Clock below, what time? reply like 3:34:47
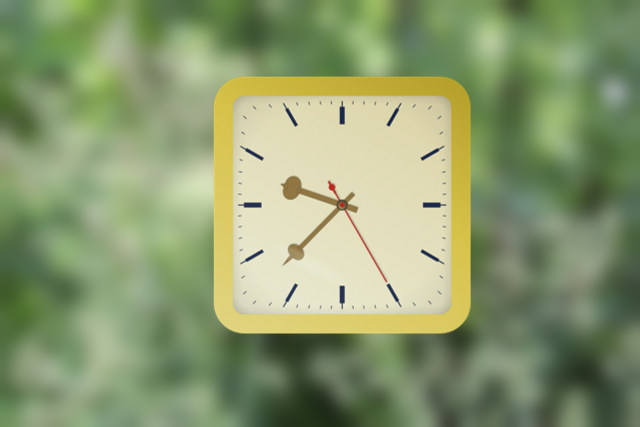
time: 9:37:25
